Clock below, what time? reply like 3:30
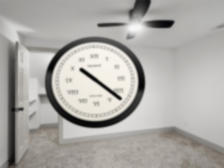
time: 10:22
